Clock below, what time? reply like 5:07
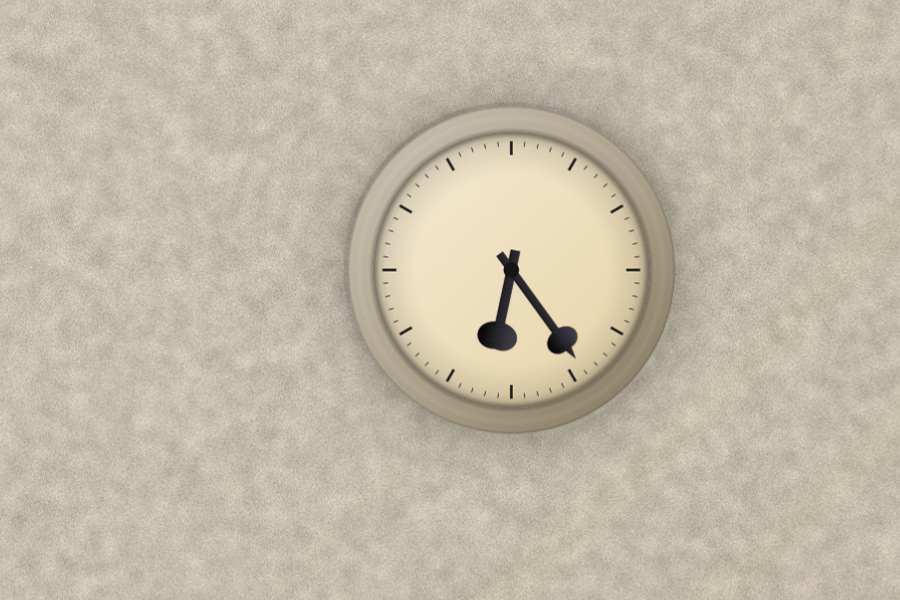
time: 6:24
